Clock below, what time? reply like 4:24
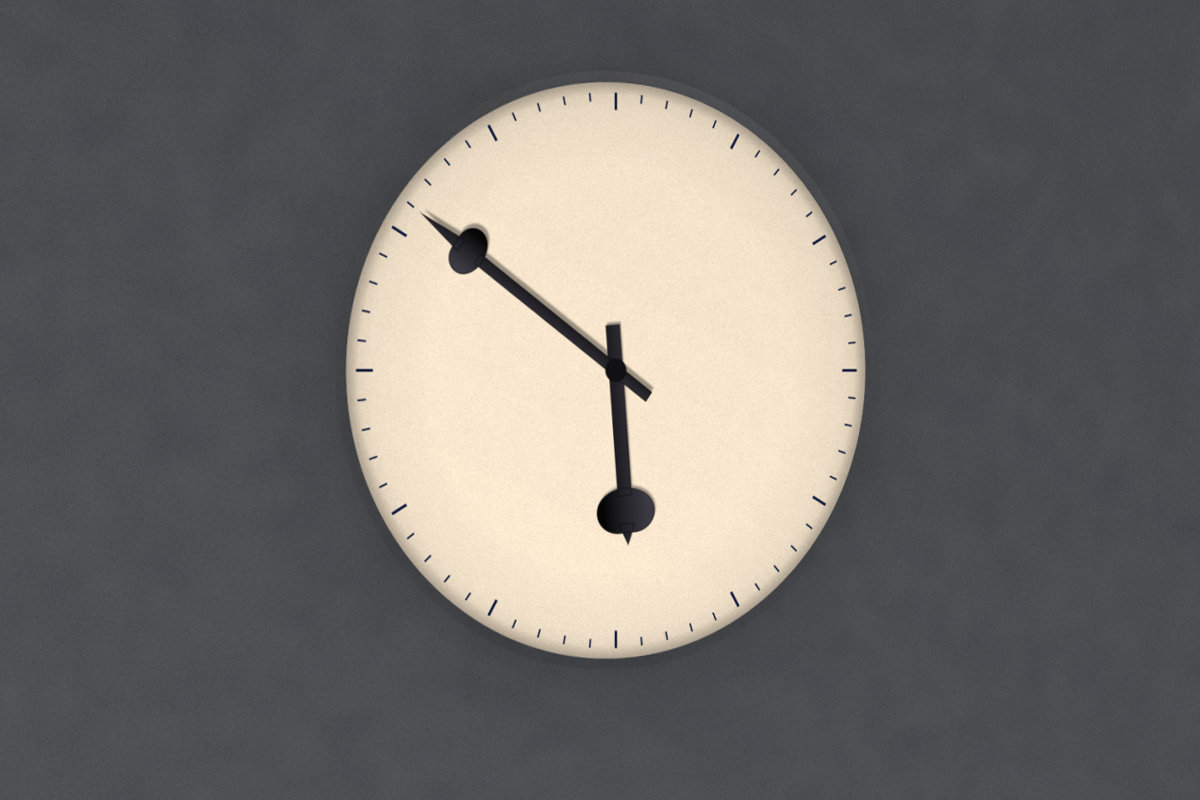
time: 5:51
